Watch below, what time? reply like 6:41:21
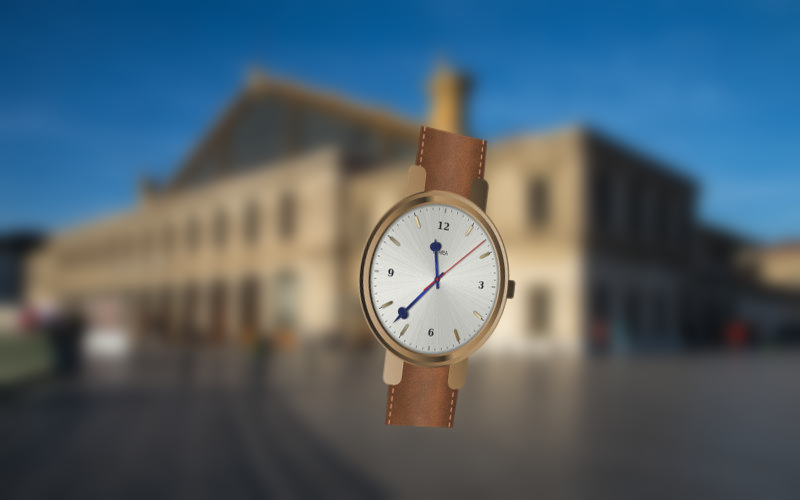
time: 11:37:08
